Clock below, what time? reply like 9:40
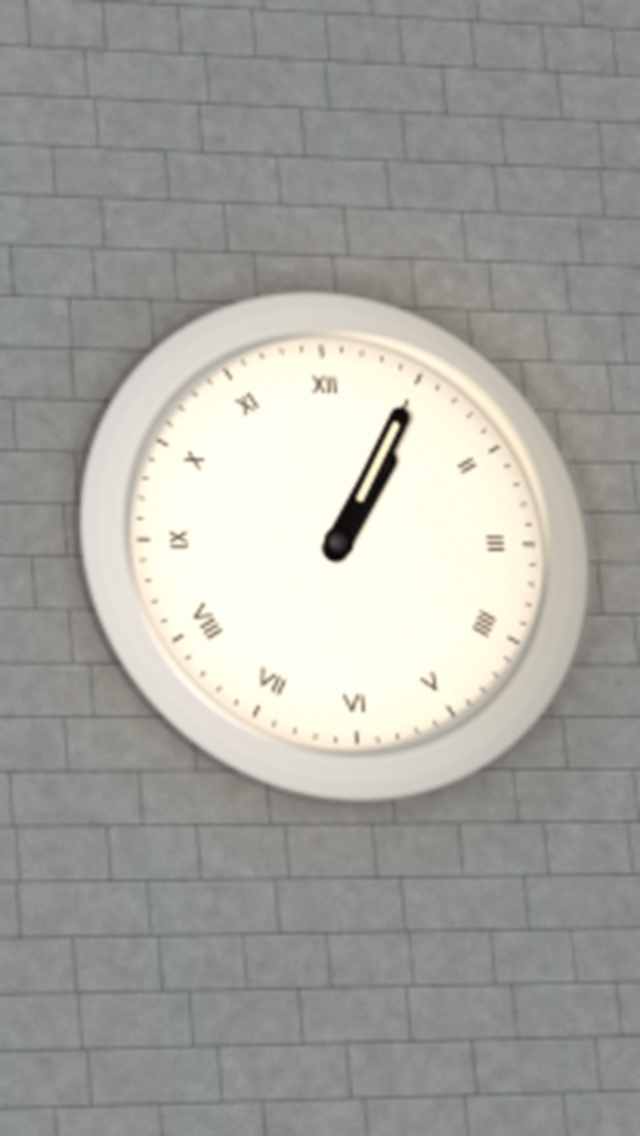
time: 1:05
